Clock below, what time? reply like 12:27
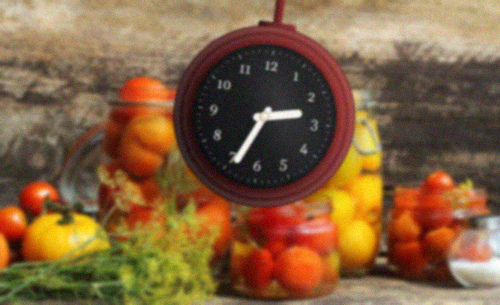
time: 2:34
